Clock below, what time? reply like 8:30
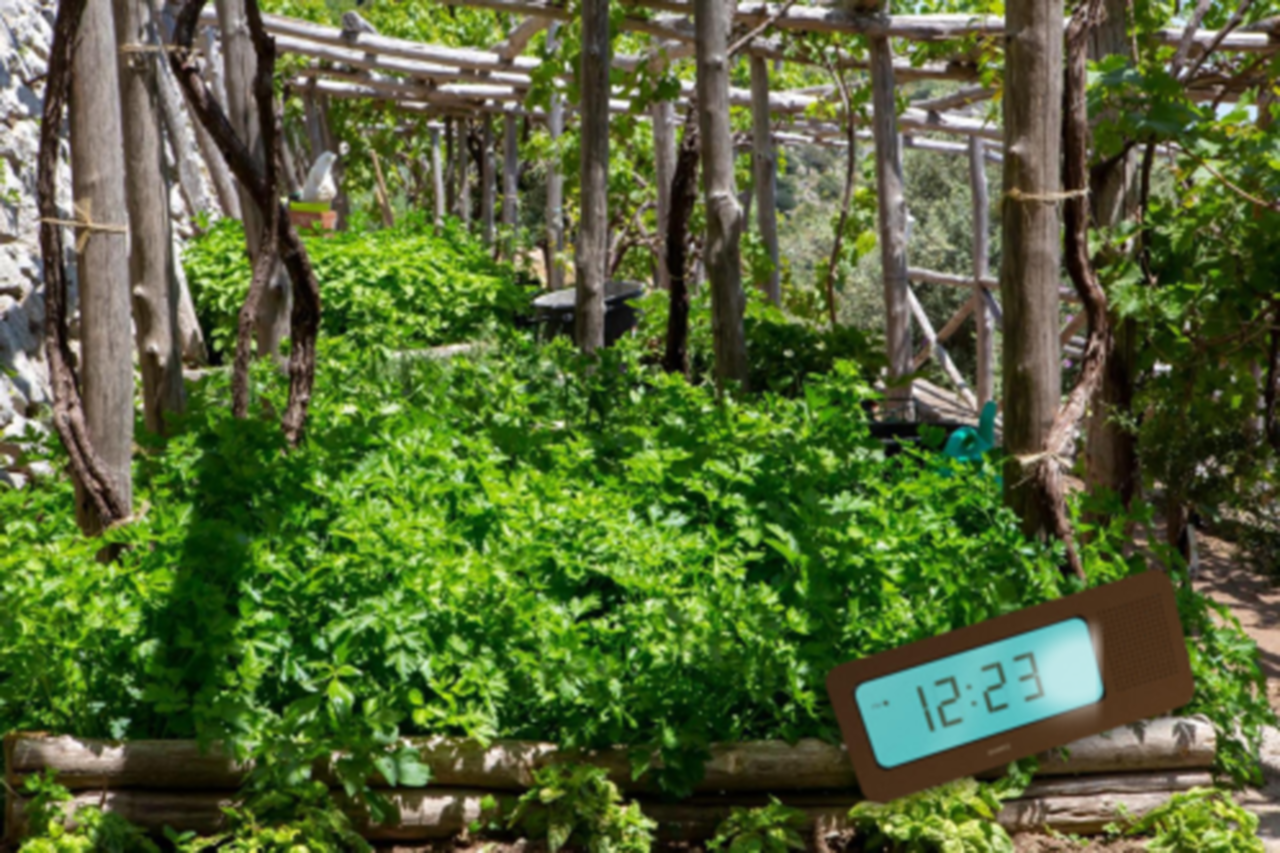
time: 12:23
